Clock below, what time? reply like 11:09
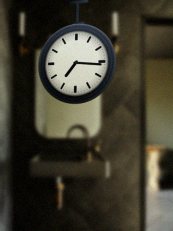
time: 7:16
